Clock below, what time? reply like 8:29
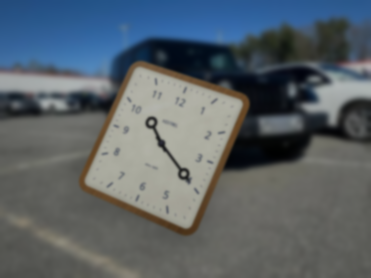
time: 10:20
